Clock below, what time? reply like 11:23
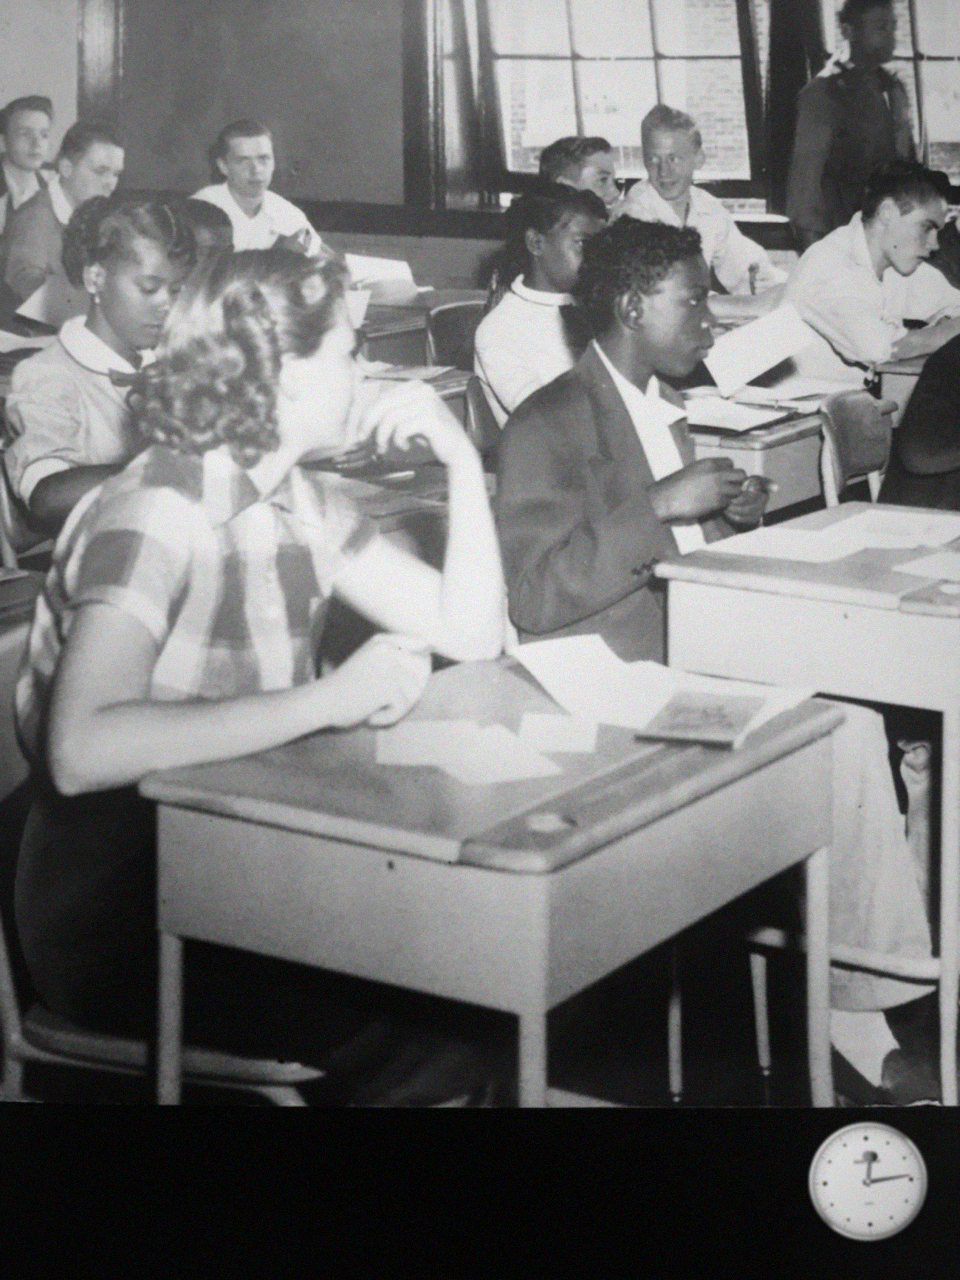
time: 12:14
